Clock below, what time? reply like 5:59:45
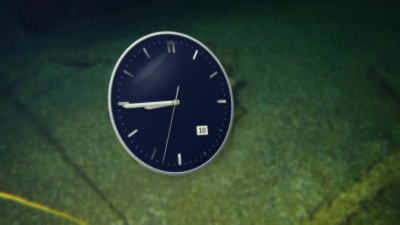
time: 8:44:33
